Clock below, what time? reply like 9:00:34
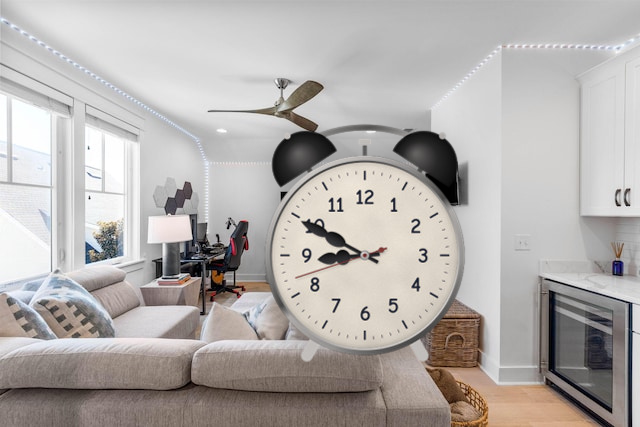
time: 8:49:42
